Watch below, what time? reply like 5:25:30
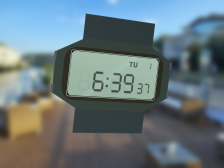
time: 6:39:37
